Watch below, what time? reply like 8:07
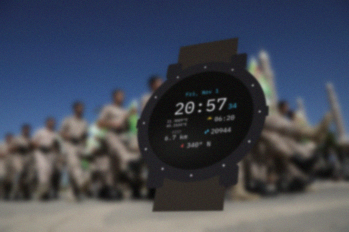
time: 20:57
